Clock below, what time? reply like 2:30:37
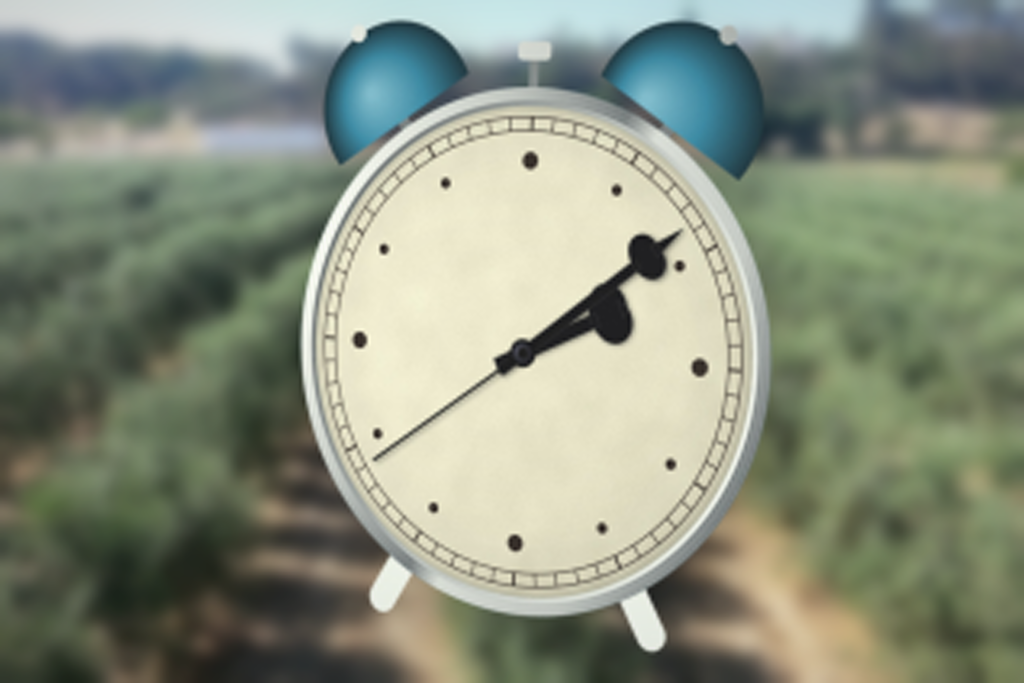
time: 2:08:39
